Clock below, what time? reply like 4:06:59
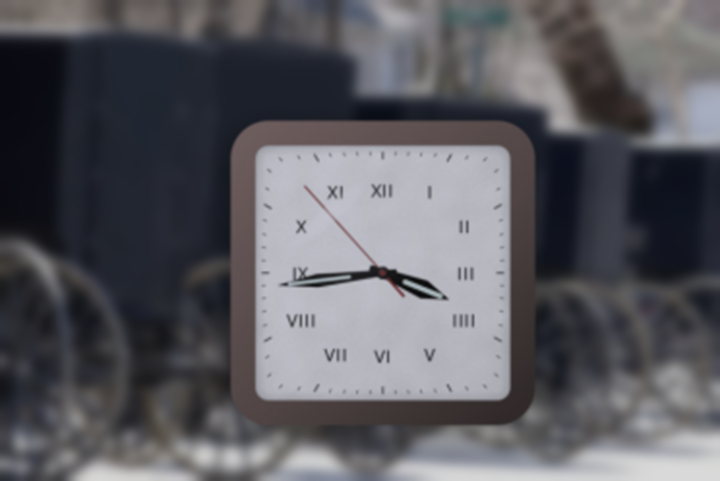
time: 3:43:53
